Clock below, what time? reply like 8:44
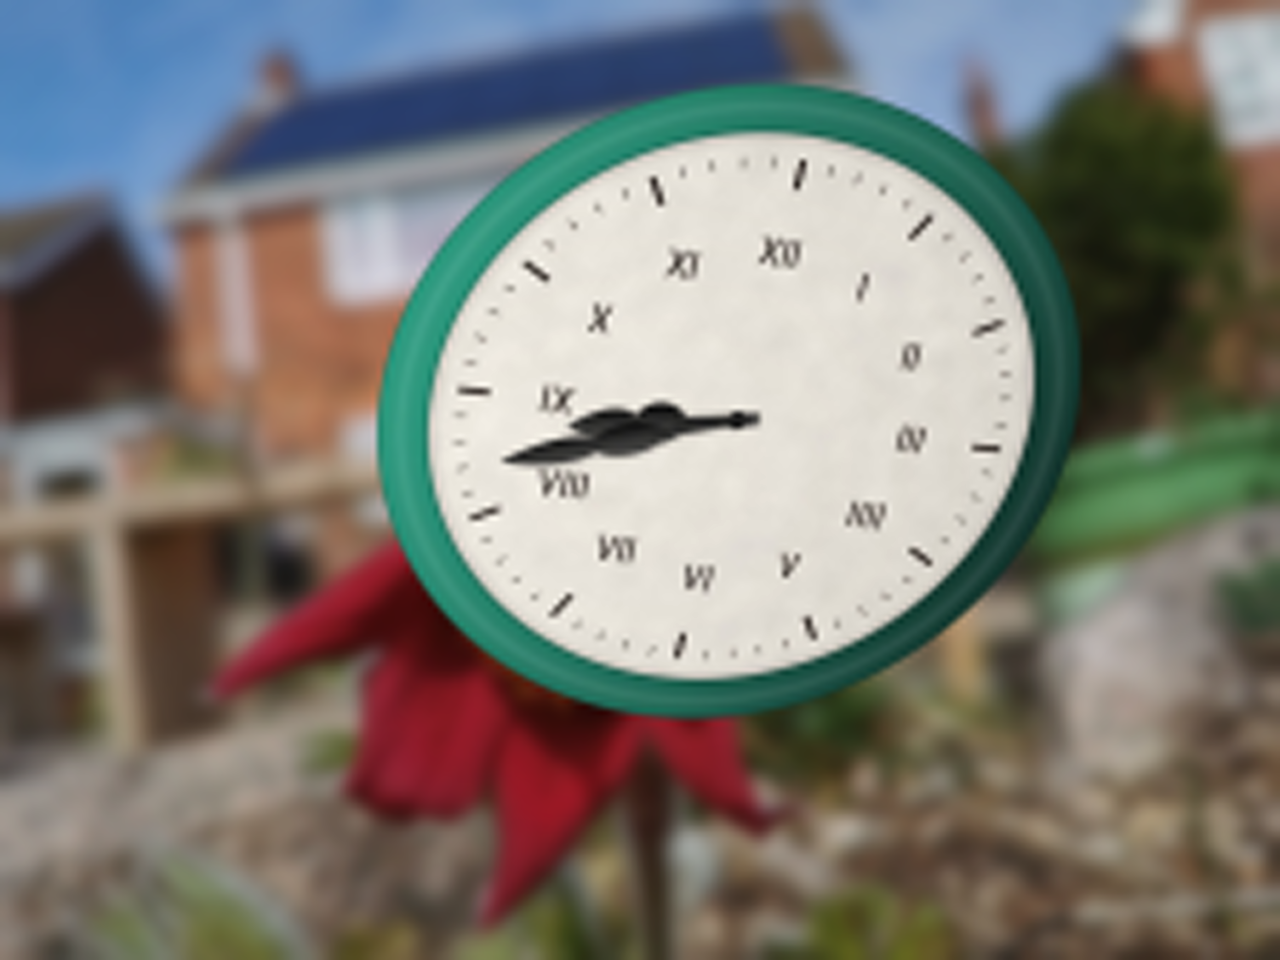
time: 8:42
